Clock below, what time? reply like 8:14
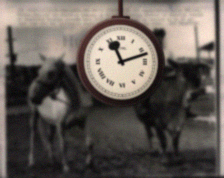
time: 11:12
